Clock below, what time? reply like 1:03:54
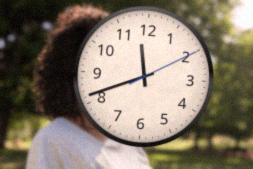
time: 11:41:10
